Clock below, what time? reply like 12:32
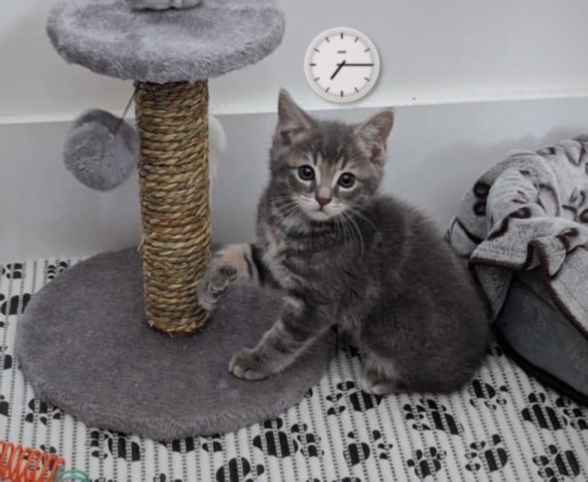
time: 7:15
